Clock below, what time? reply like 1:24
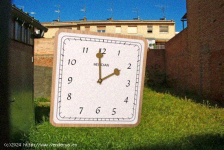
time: 1:59
